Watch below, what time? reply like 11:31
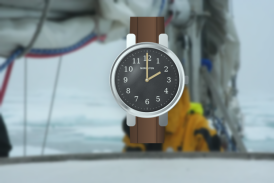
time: 2:00
